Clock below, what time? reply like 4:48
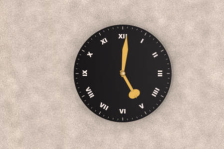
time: 5:01
